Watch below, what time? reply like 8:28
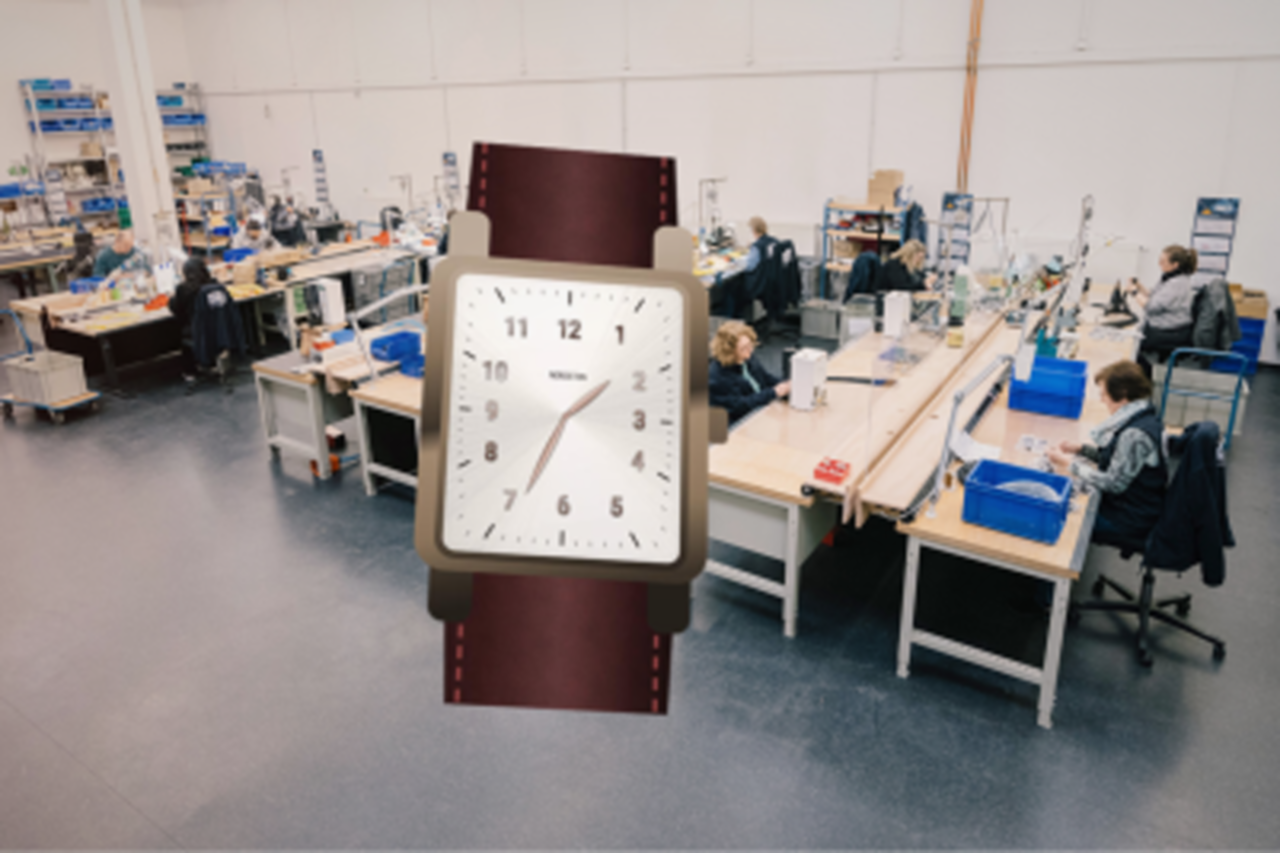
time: 1:34
